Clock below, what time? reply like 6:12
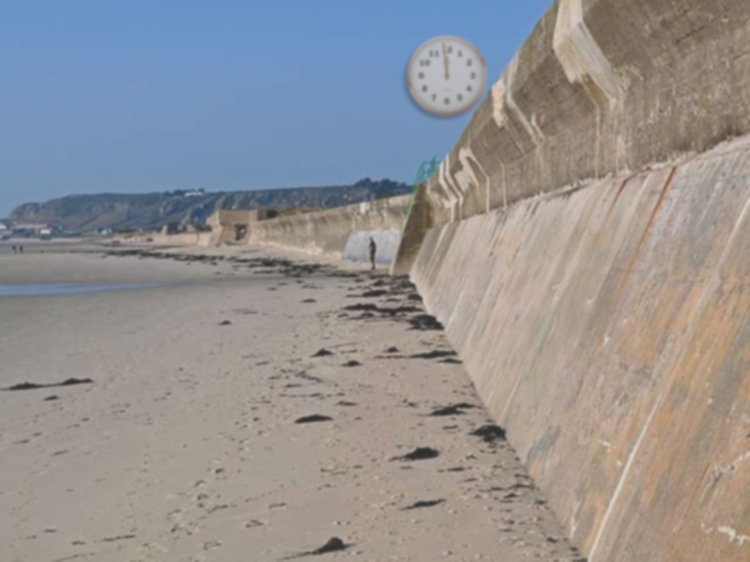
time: 11:59
